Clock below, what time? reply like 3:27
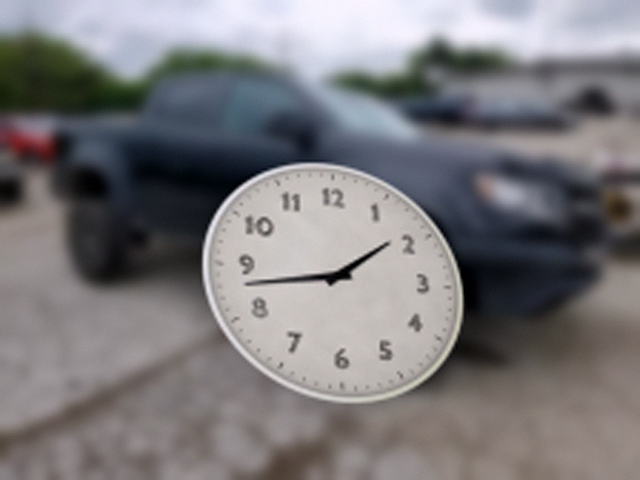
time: 1:43
